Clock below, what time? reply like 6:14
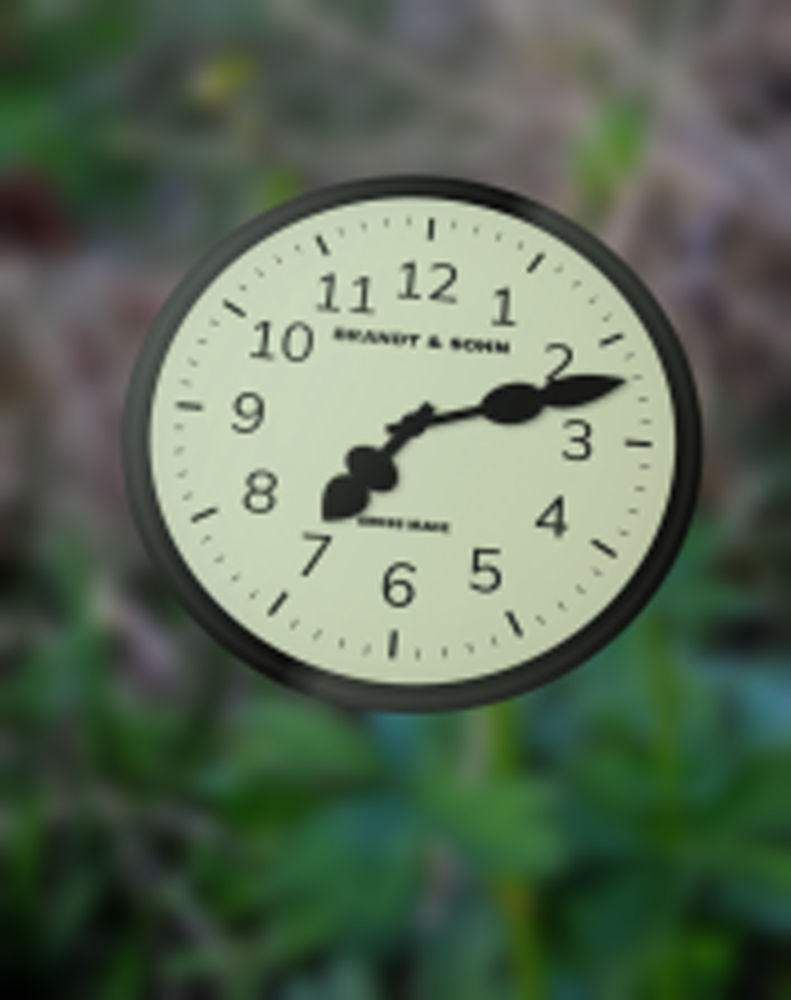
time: 7:12
